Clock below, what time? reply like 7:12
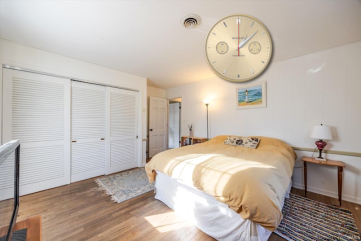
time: 1:08
